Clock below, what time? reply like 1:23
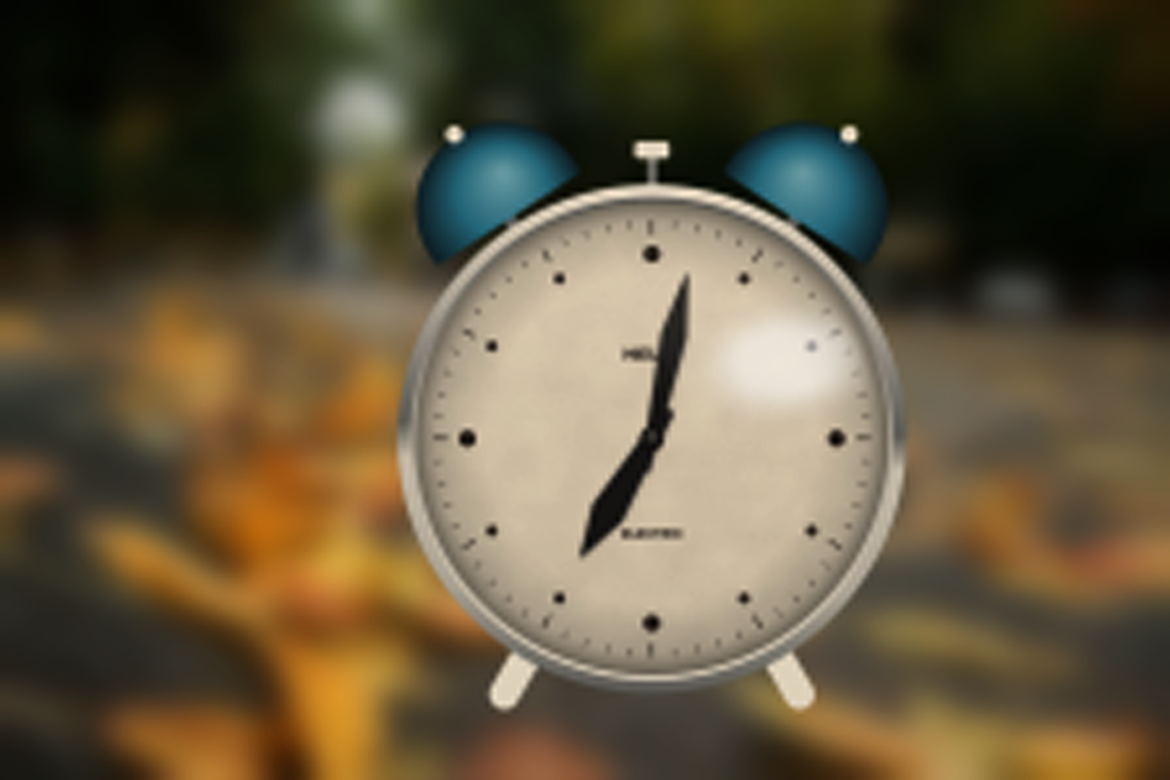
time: 7:02
